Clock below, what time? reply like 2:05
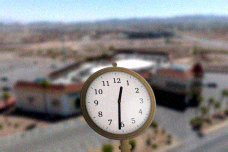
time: 12:31
